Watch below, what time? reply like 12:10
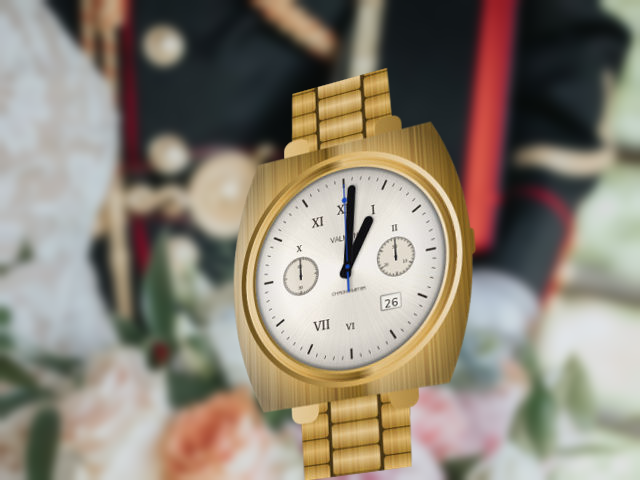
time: 1:01
